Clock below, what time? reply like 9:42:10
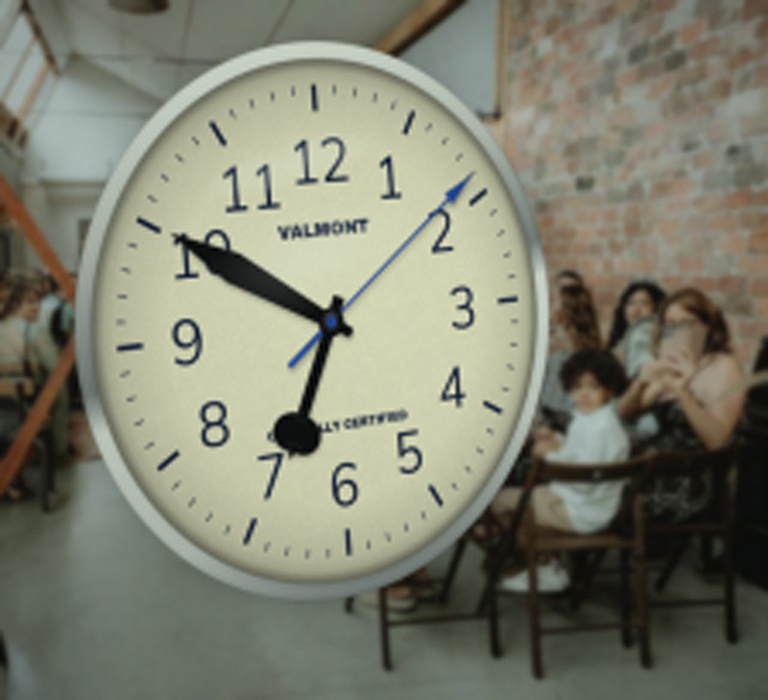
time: 6:50:09
